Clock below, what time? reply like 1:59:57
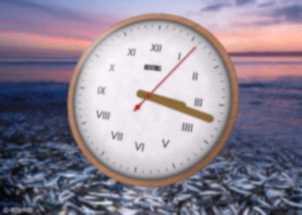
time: 3:17:06
